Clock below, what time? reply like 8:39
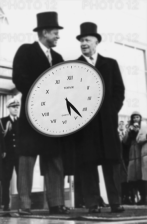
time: 5:23
